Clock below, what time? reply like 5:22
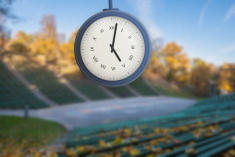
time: 5:02
